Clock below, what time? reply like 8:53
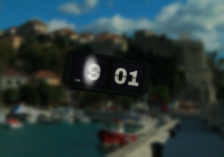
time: 9:01
